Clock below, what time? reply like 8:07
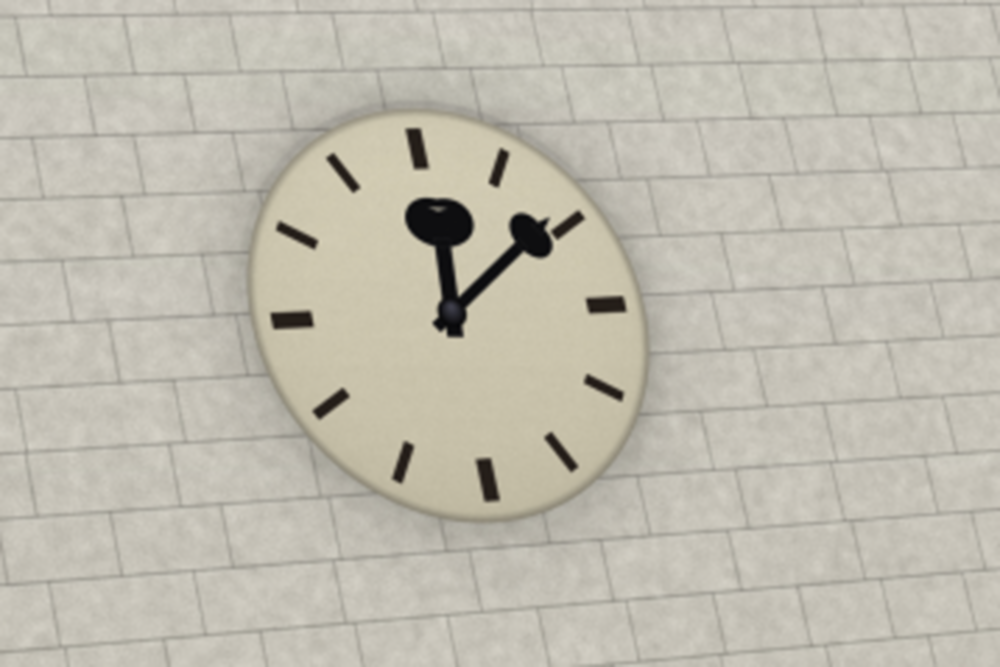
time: 12:09
